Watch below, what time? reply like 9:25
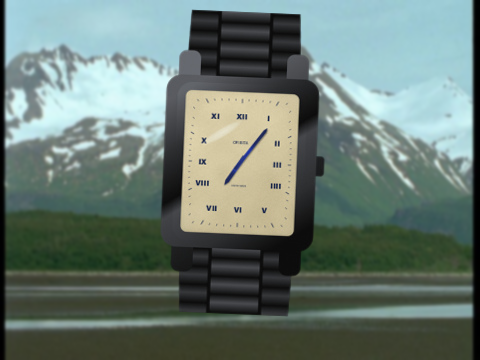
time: 7:06
